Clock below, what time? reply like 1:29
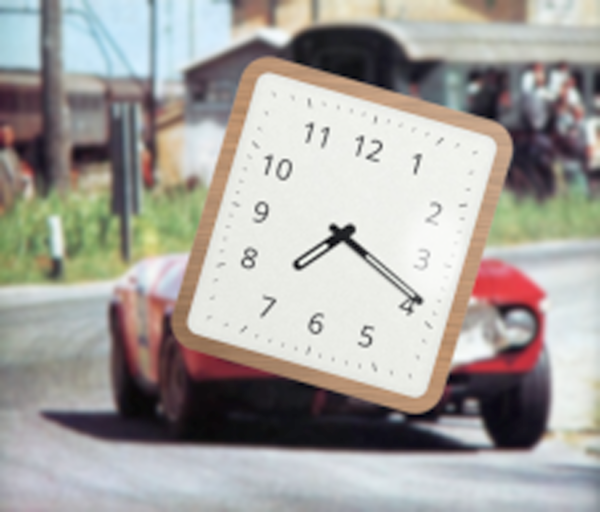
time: 7:19
